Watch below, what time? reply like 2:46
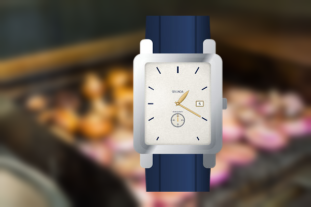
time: 1:20
